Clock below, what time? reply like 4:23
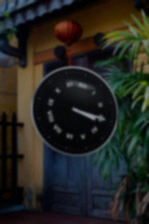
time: 3:15
